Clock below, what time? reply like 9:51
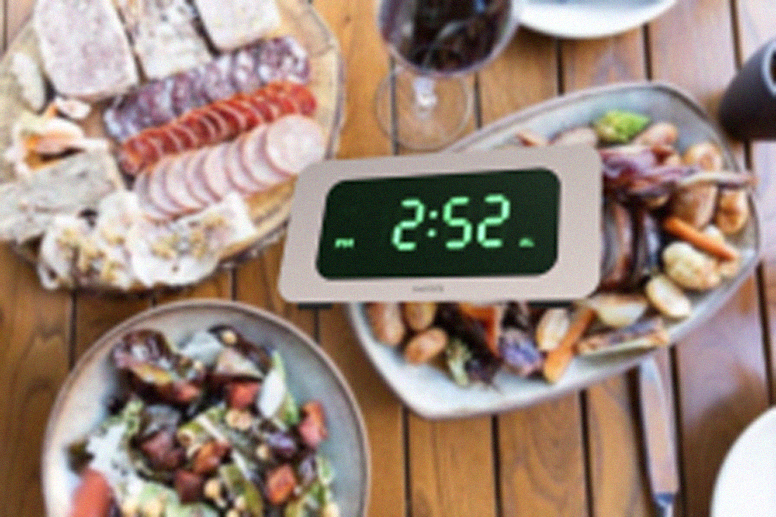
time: 2:52
